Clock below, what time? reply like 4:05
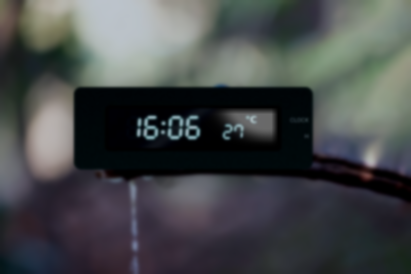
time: 16:06
